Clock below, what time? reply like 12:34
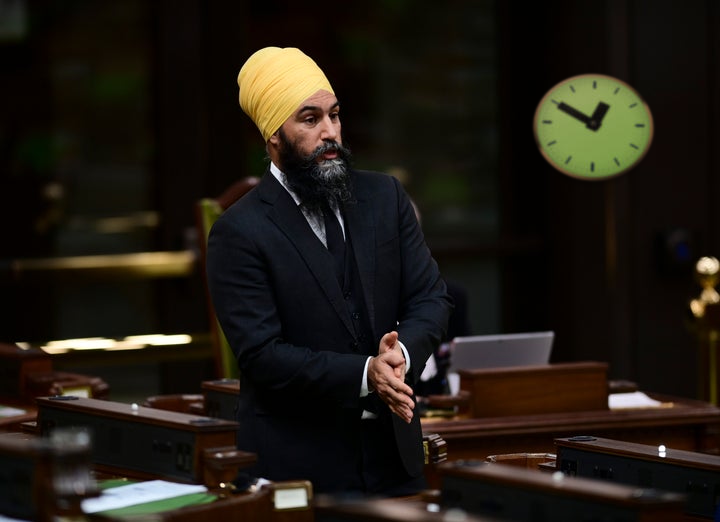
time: 12:50
